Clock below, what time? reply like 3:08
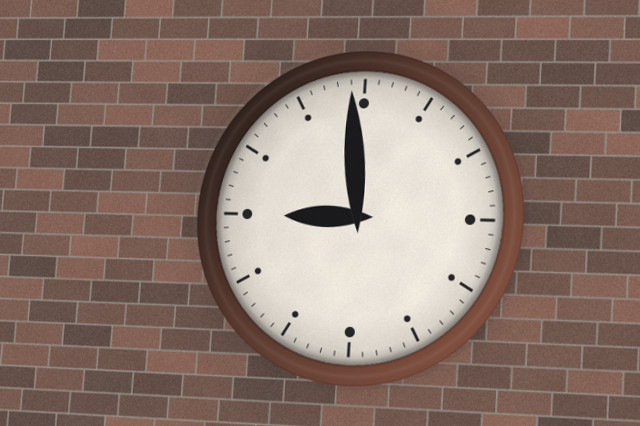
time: 8:59
